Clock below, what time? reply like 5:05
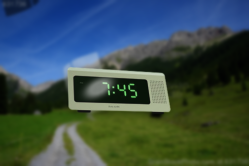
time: 7:45
